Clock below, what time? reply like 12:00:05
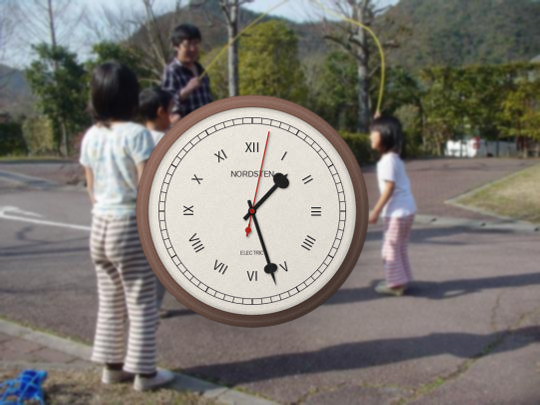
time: 1:27:02
